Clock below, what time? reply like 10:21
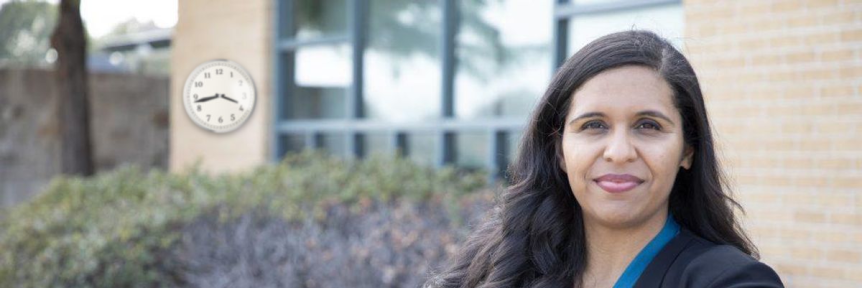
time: 3:43
